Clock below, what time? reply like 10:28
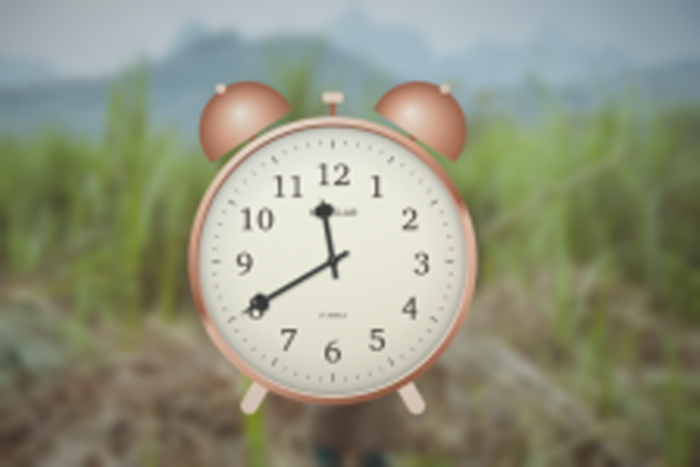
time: 11:40
